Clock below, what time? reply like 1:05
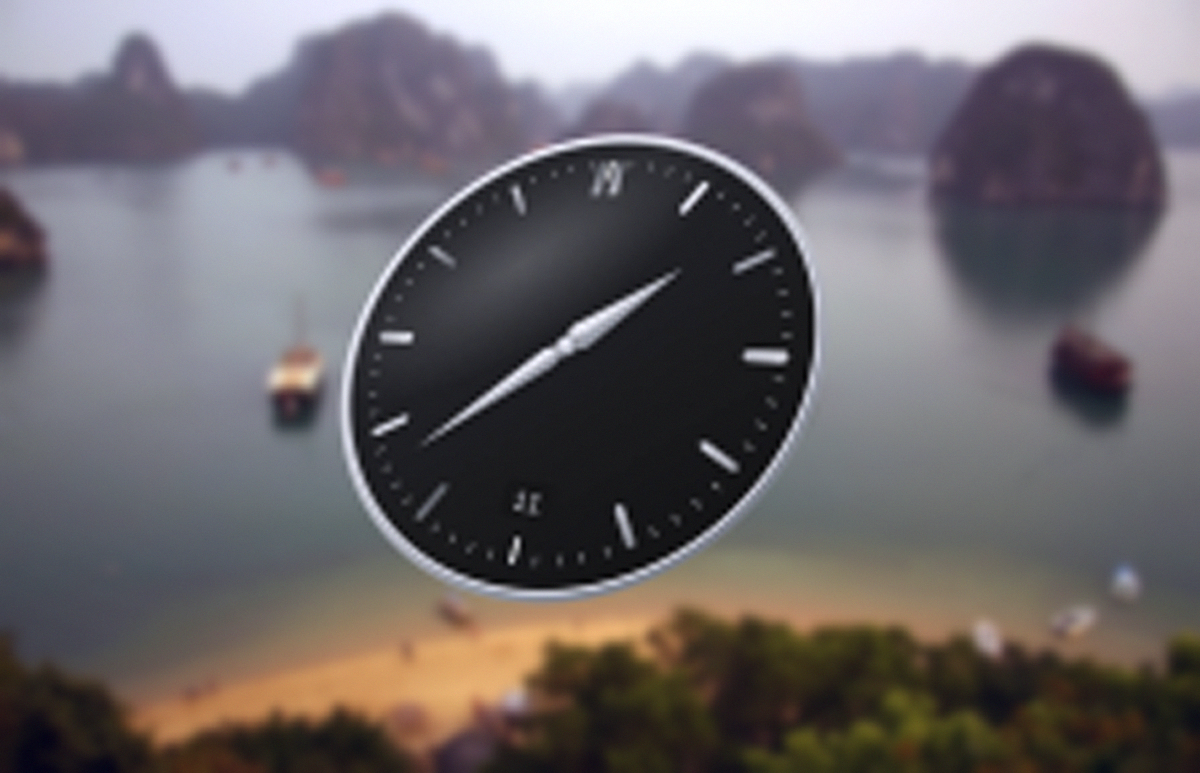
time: 1:38
